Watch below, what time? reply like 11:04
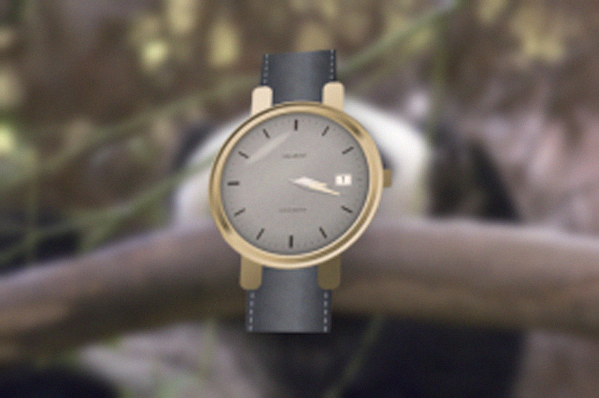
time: 3:18
